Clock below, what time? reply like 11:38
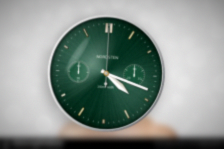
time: 4:18
